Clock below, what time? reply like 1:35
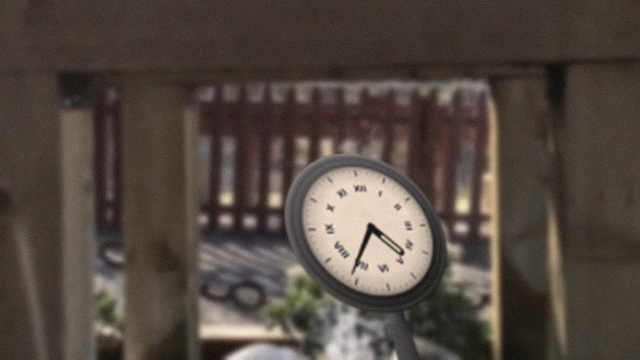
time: 4:36
